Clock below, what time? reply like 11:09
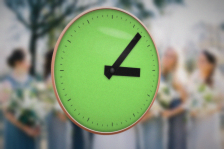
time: 3:07
